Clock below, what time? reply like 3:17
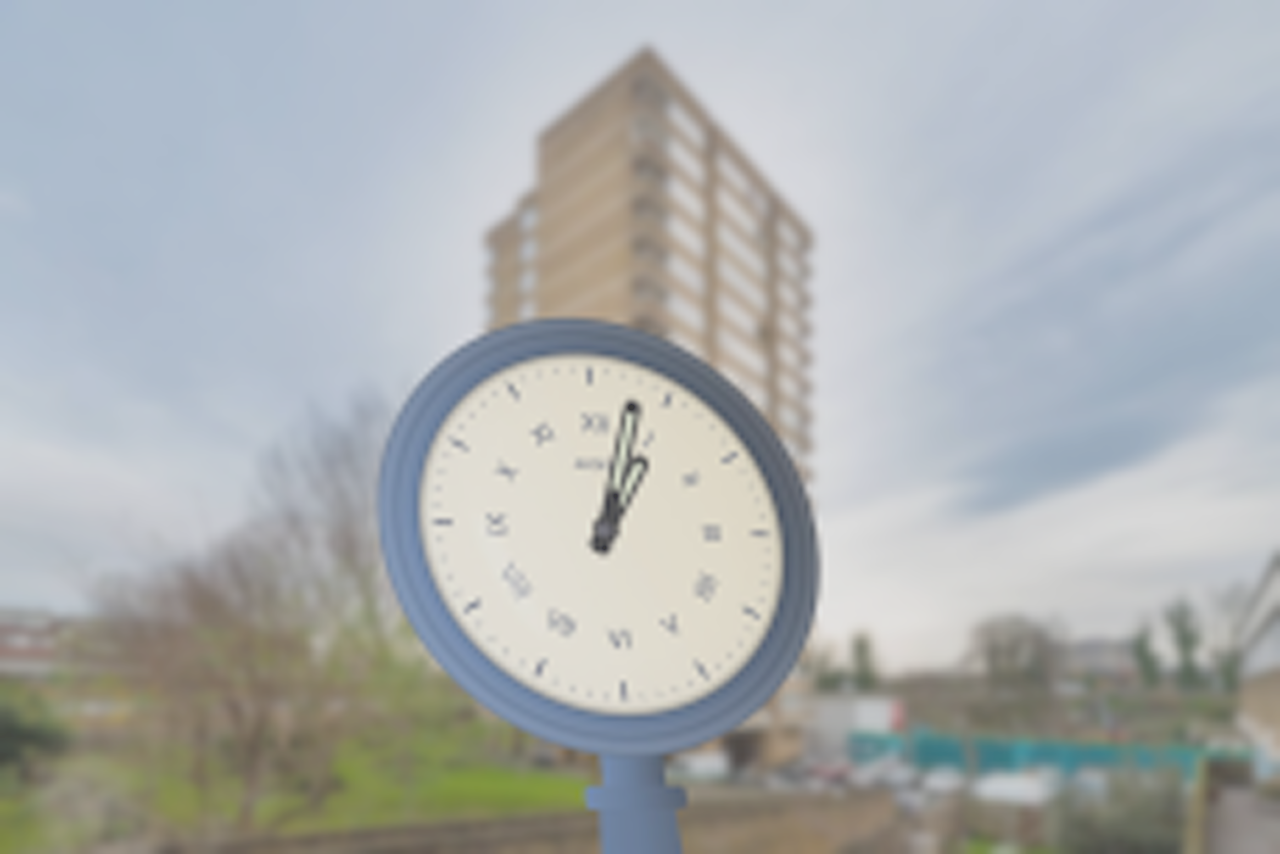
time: 1:03
